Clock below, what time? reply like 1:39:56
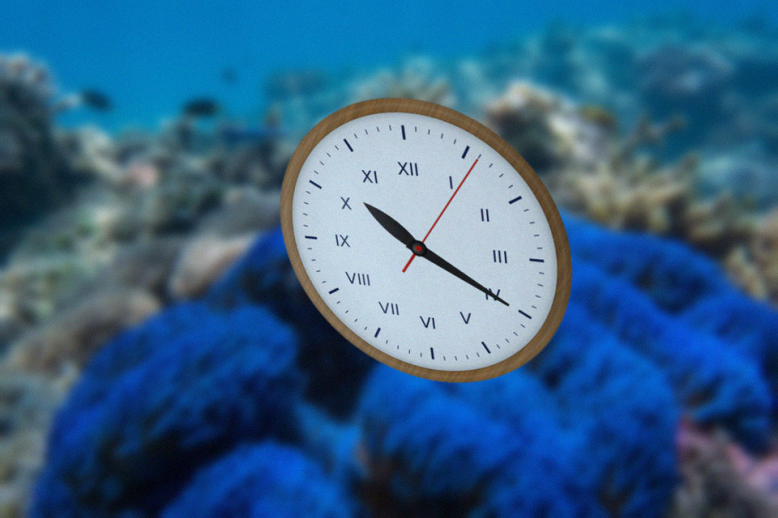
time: 10:20:06
